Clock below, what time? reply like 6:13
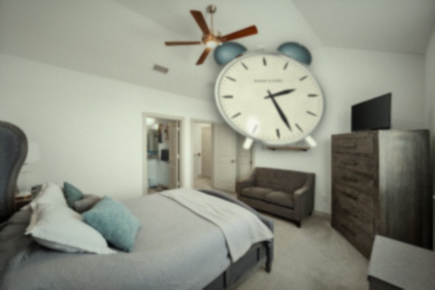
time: 2:27
